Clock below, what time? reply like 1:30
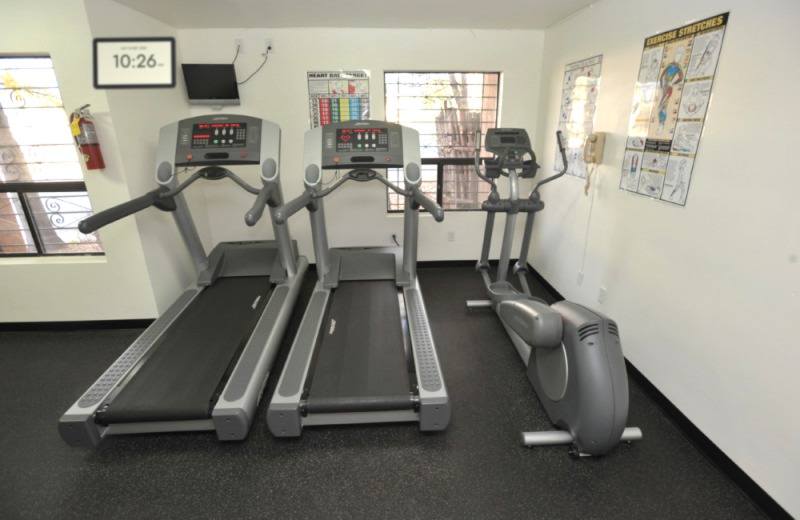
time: 10:26
